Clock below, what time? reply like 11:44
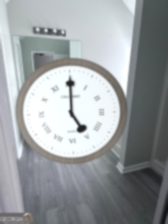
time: 5:00
